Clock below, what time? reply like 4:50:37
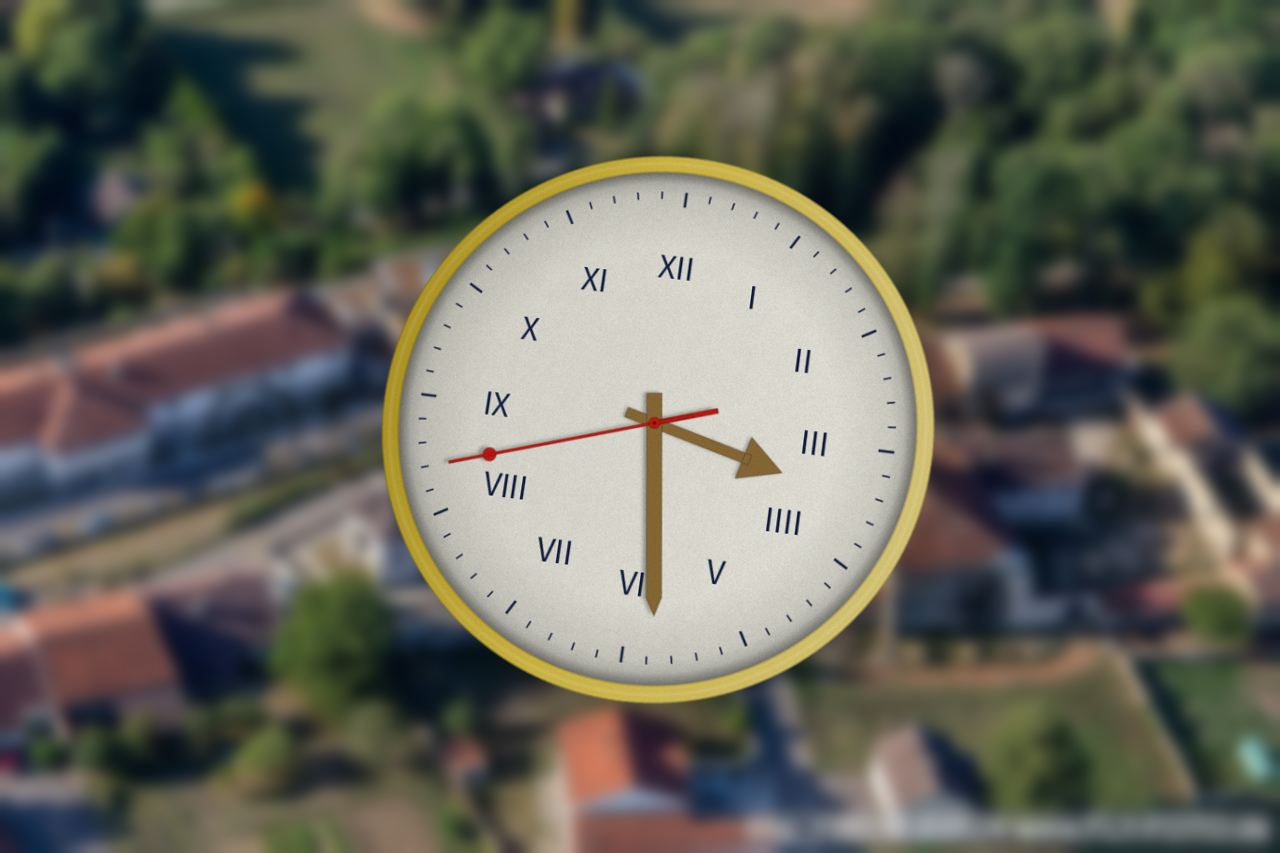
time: 3:28:42
